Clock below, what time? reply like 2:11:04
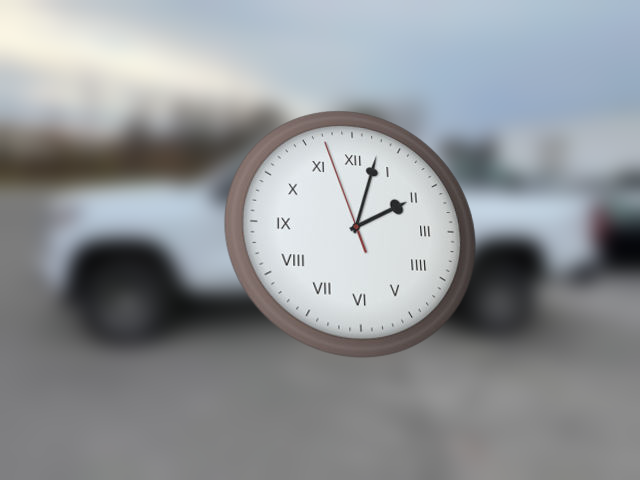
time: 2:02:57
